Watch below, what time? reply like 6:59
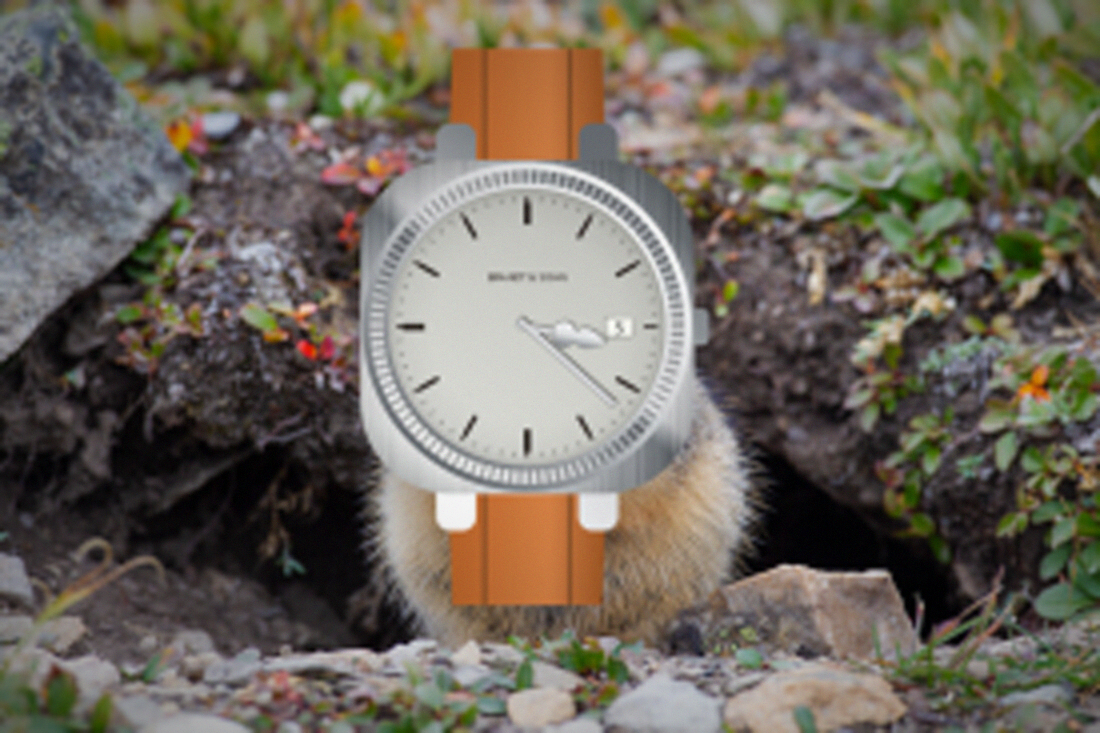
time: 3:22
